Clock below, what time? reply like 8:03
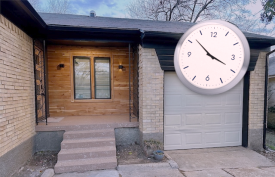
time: 3:52
